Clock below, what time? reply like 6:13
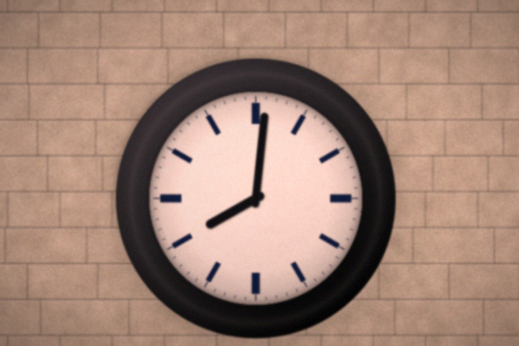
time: 8:01
